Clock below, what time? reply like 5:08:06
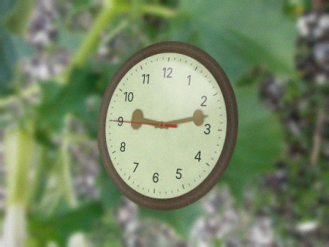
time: 9:12:45
